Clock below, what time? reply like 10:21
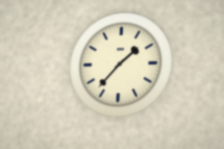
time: 1:37
